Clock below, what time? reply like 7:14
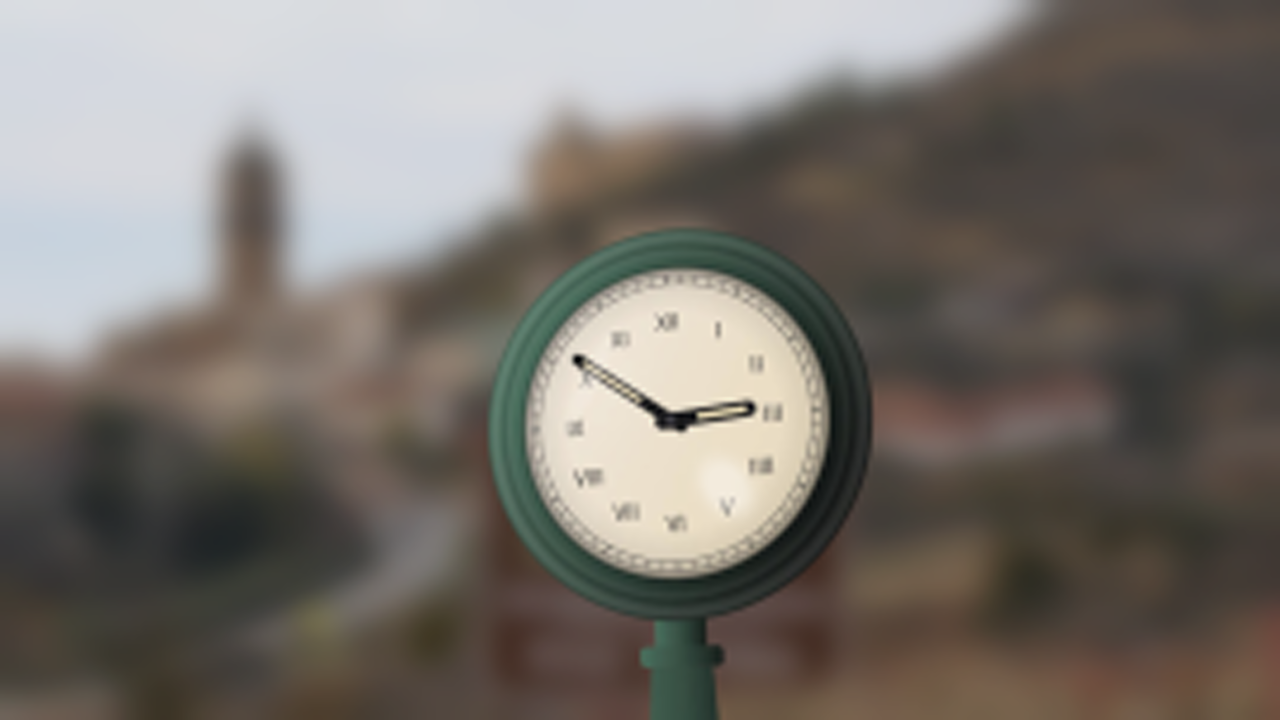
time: 2:51
